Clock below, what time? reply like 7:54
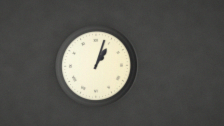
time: 1:03
